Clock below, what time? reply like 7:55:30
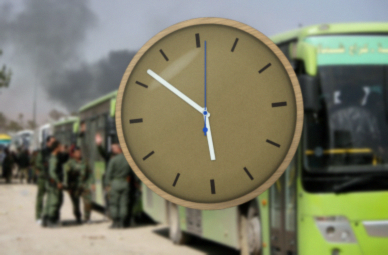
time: 5:52:01
